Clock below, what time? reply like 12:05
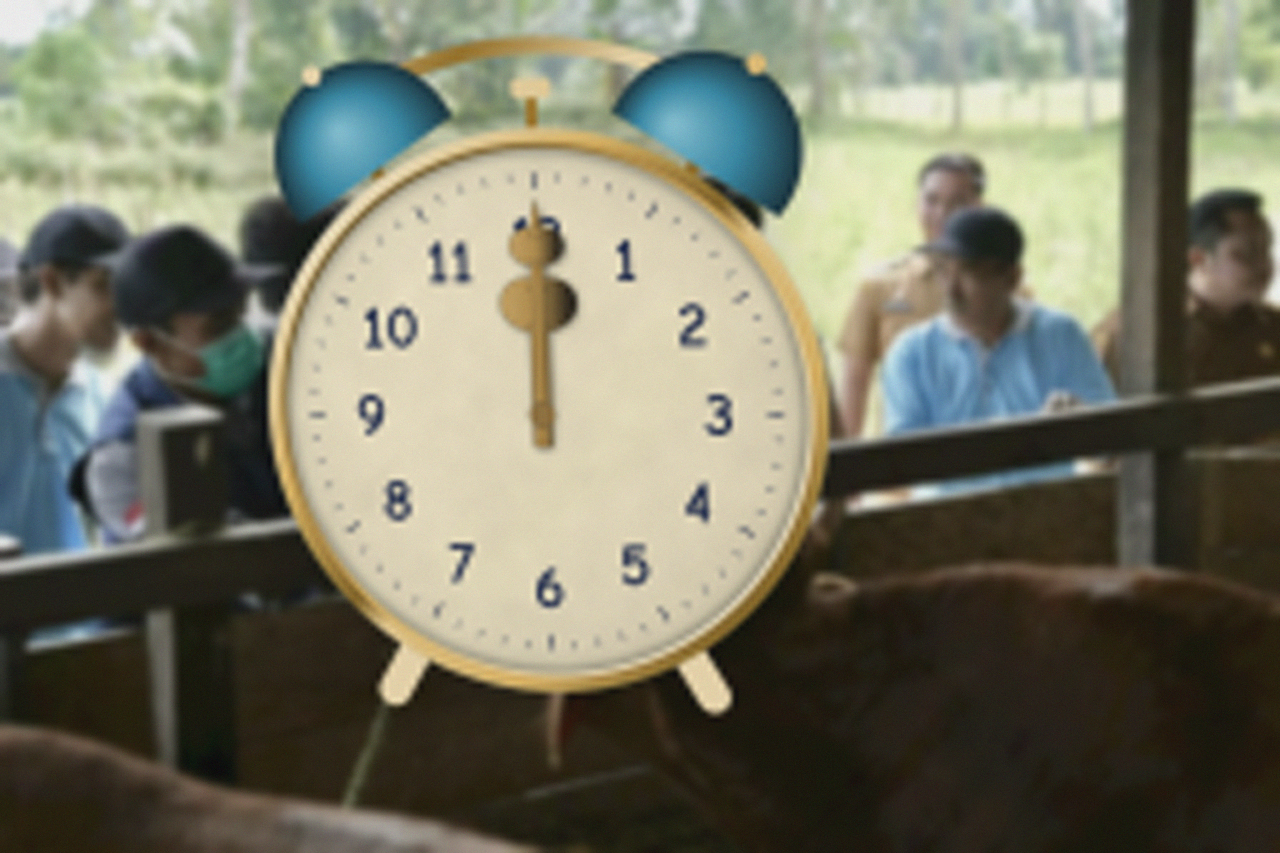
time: 12:00
